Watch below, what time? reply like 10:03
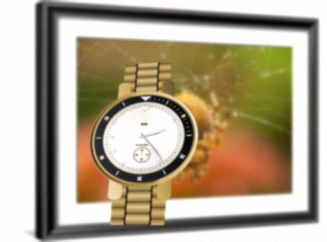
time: 2:24
